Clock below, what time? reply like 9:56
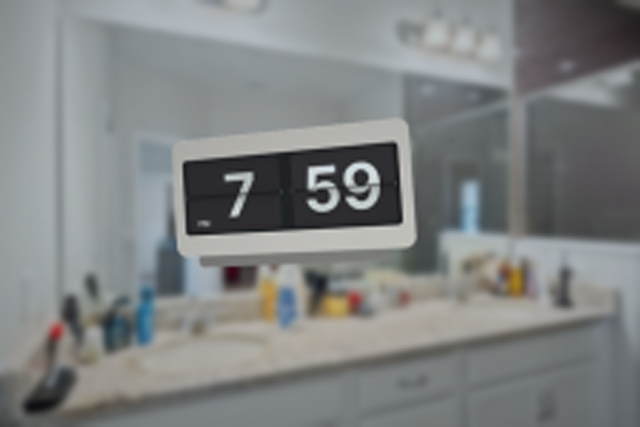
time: 7:59
